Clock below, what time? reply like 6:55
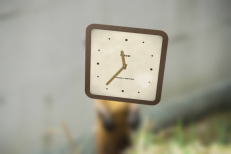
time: 11:36
